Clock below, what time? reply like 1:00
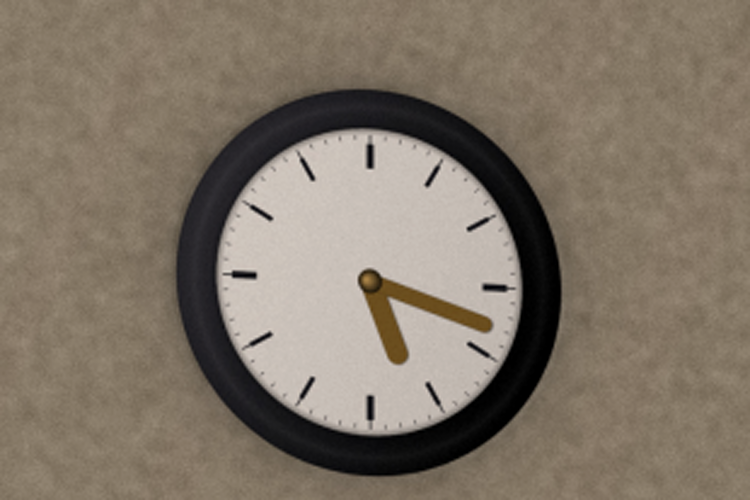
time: 5:18
